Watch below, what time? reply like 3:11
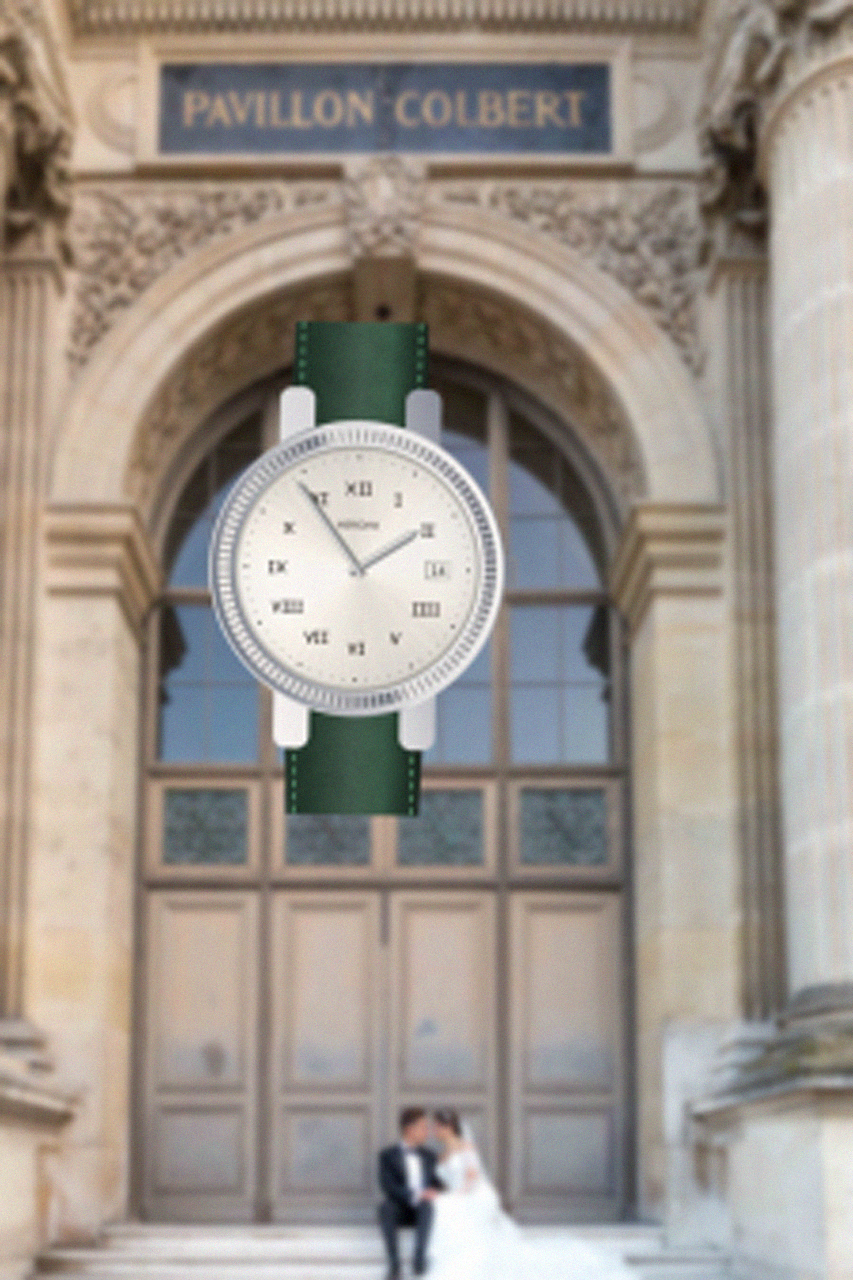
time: 1:54
